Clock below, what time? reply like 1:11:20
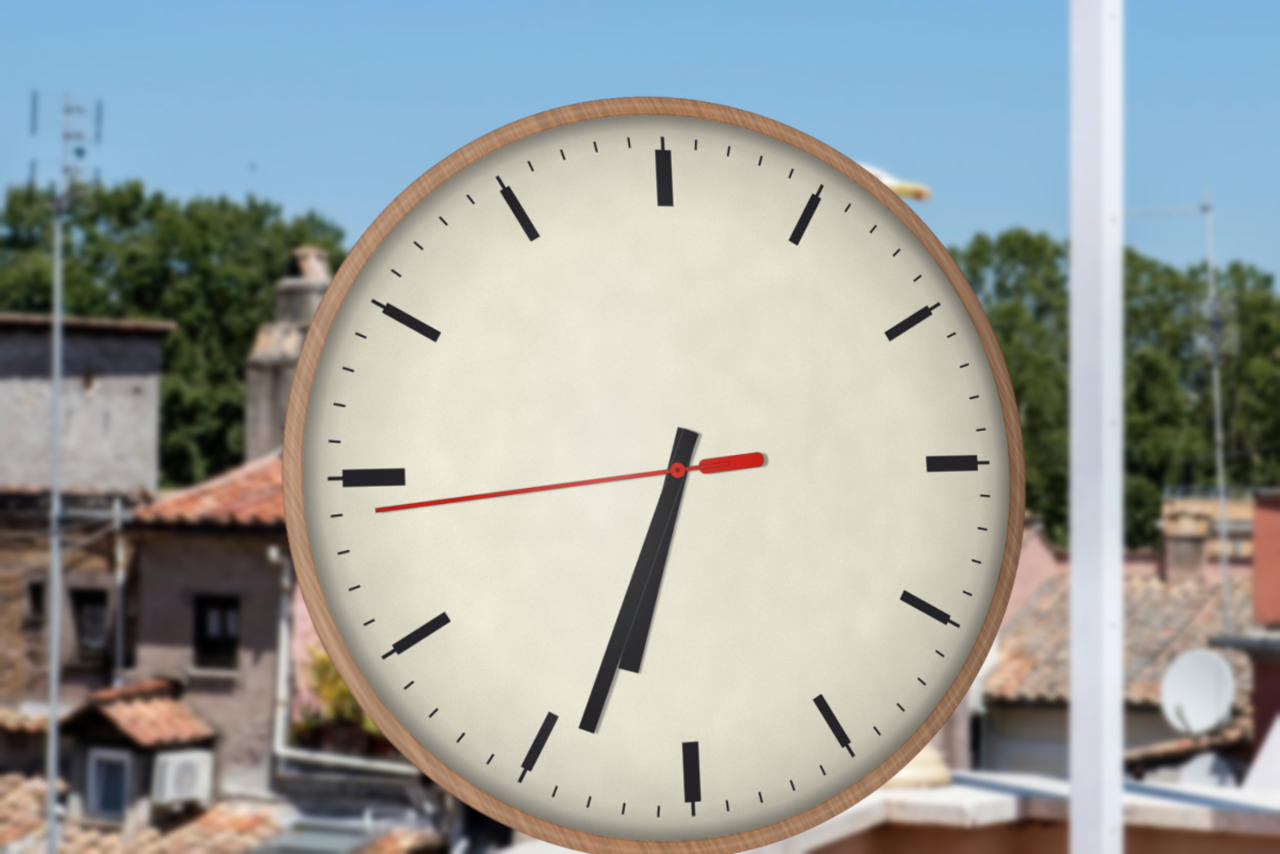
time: 6:33:44
